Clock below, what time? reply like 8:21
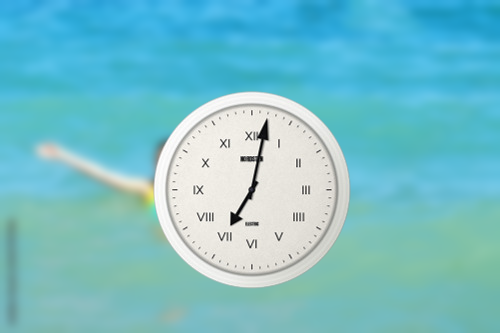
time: 7:02
